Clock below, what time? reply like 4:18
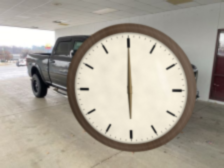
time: 6:00
